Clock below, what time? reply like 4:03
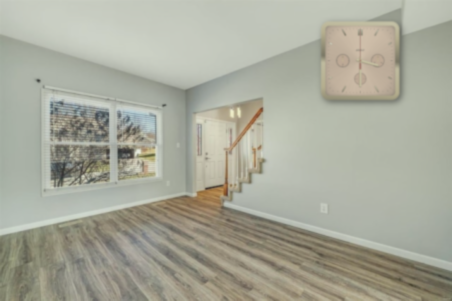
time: 3:30
